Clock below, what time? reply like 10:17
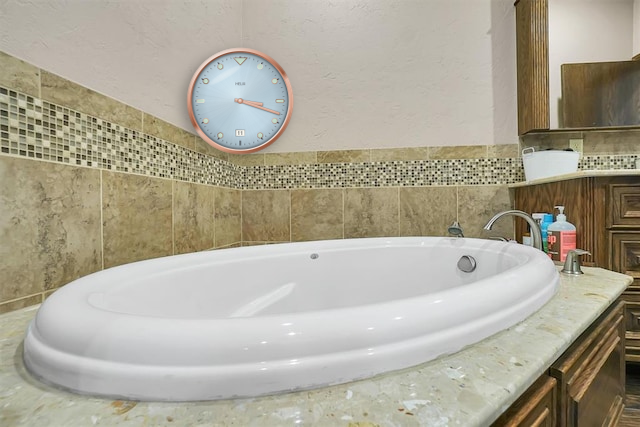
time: 3:18
